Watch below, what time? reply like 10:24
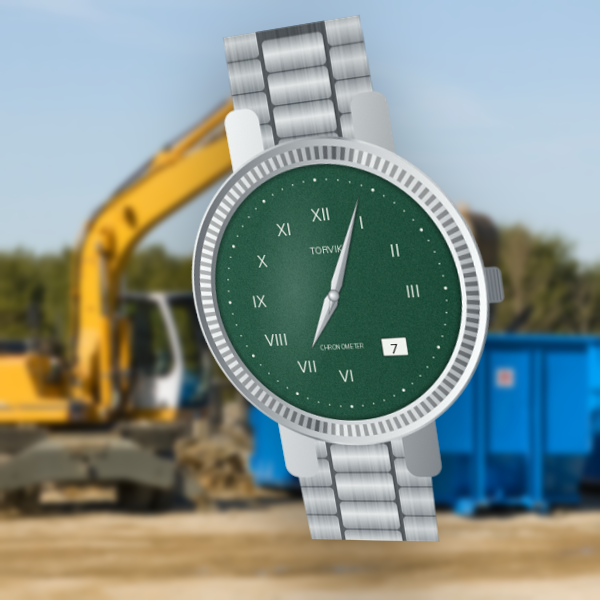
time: 7:04
